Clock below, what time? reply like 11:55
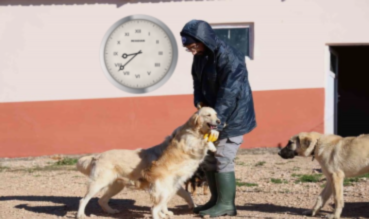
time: 8:38
